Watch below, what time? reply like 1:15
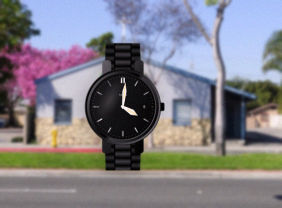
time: 4:01
